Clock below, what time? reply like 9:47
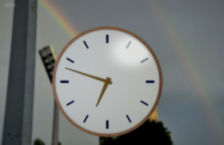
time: 6:48
